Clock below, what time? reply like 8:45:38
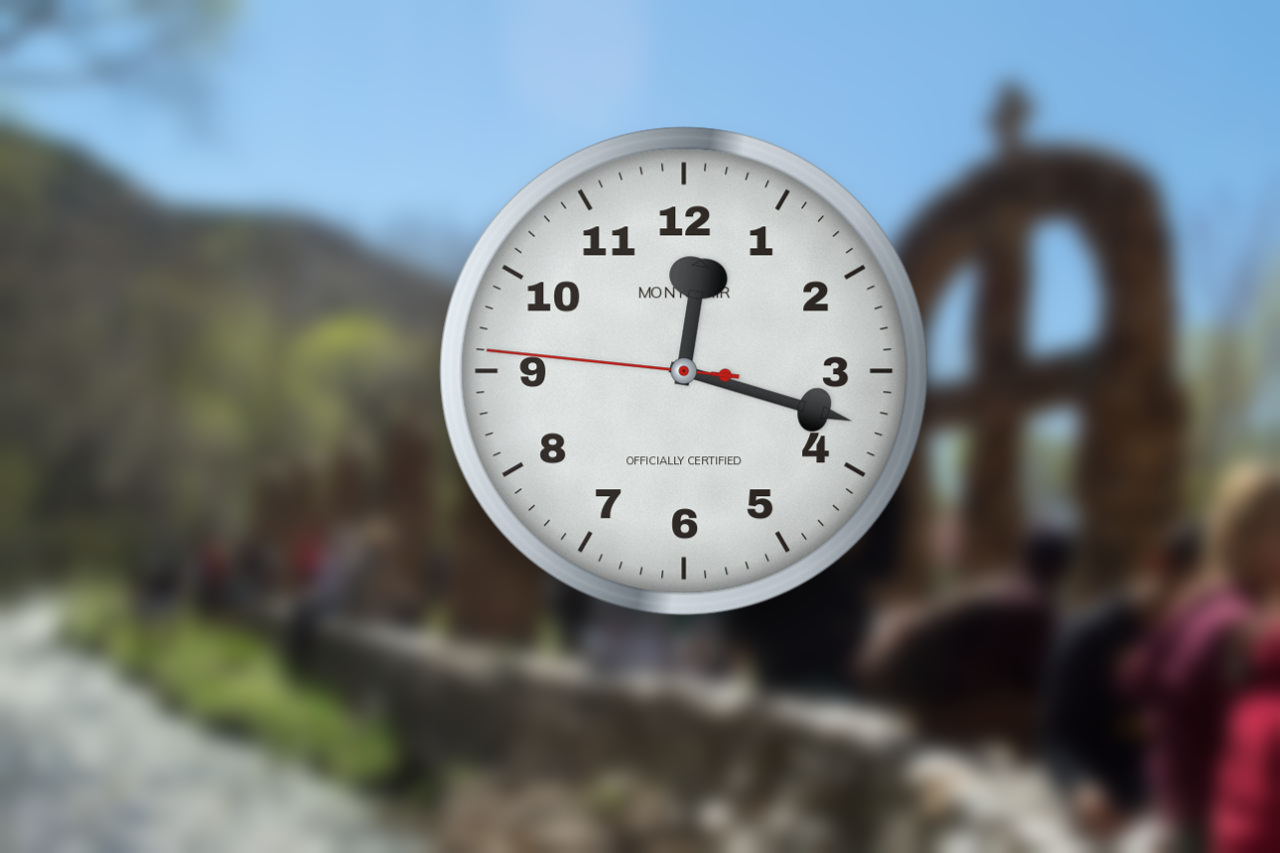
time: 12:17:46
